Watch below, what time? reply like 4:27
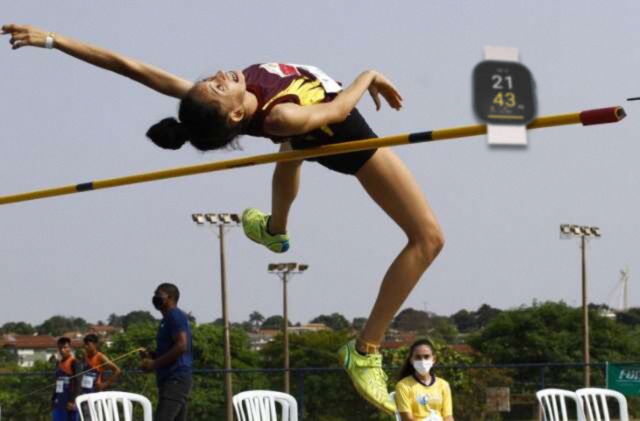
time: 21:43
